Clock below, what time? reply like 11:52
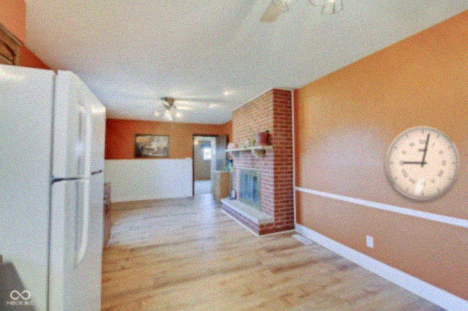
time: 9:02
